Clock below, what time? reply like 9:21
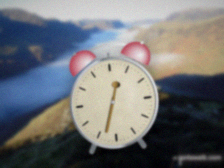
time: 12:33
